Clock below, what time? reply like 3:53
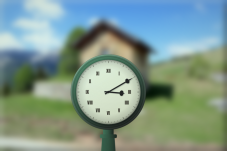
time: 3:10
